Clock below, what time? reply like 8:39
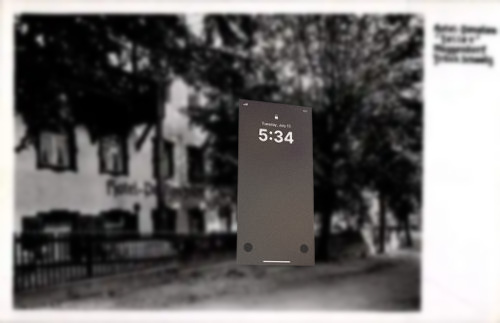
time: 5:34
